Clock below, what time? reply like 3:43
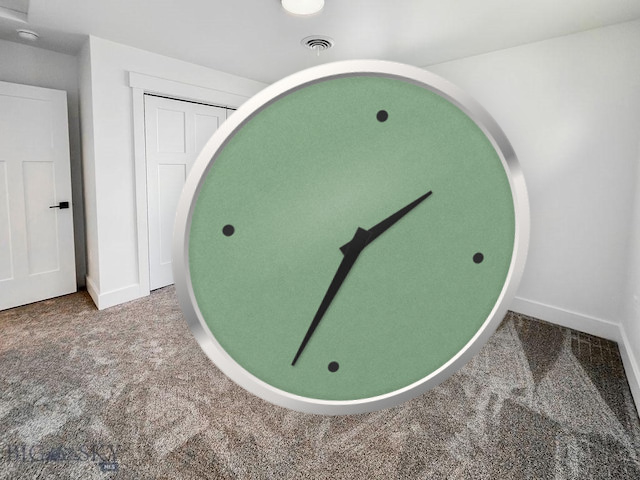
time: 1:33
